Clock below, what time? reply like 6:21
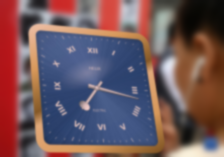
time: 7:17
